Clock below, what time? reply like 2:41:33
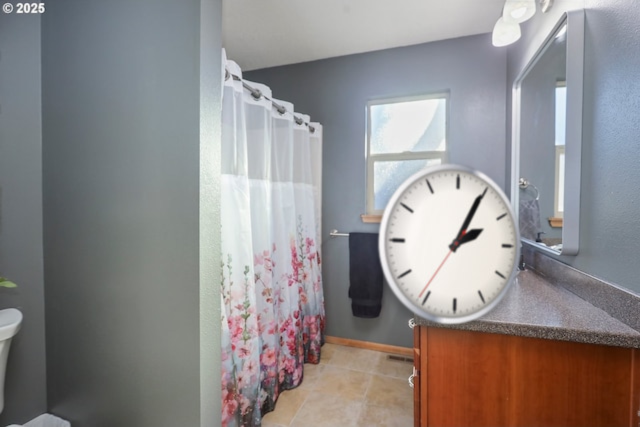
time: 2:04:36
